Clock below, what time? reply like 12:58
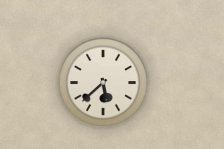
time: 5:38
